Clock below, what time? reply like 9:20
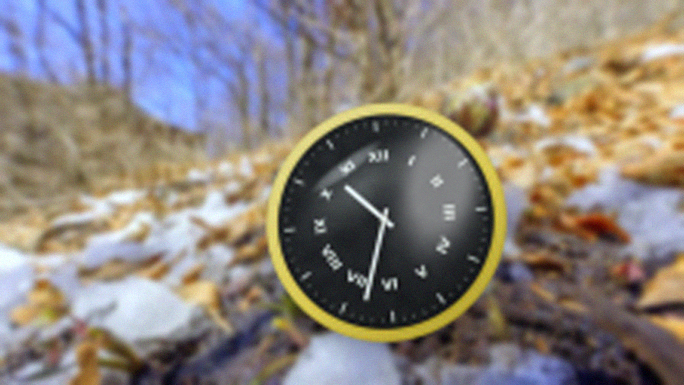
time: 10:33
